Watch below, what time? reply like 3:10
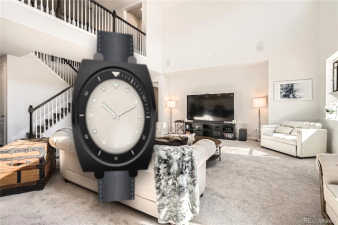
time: 10:11
